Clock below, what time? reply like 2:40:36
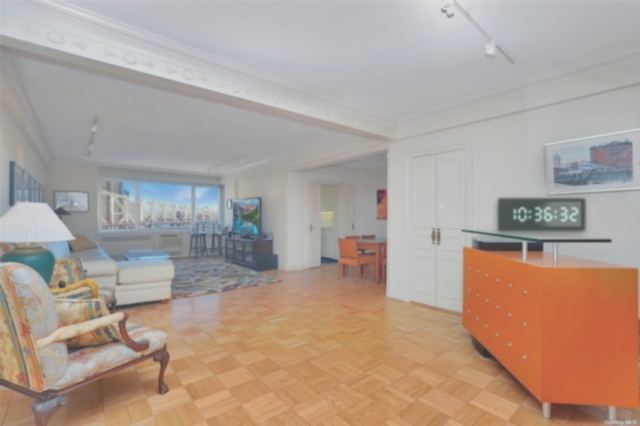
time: 10:36:32
